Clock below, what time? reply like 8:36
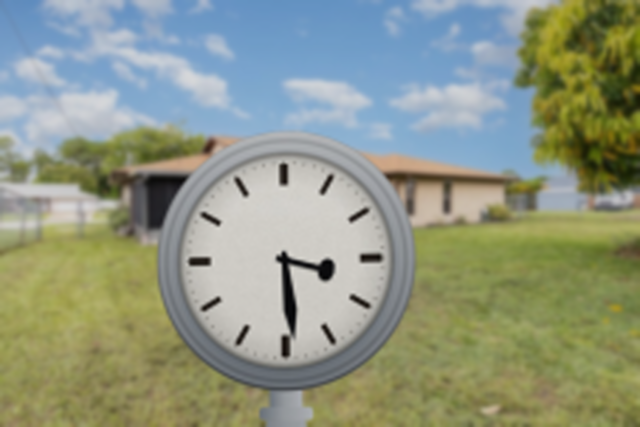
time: 3:29
